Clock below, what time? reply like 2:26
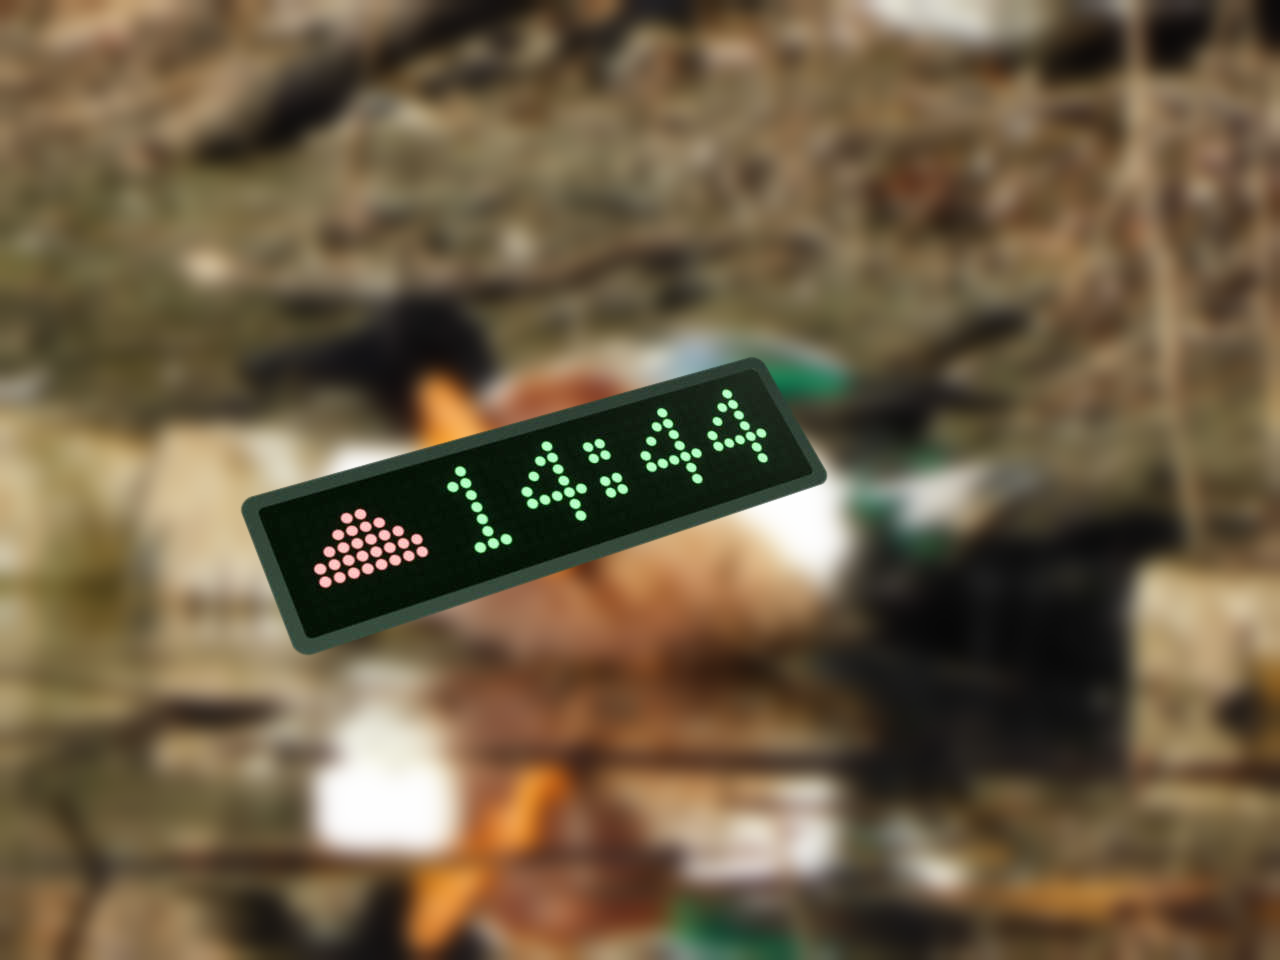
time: 14:44
